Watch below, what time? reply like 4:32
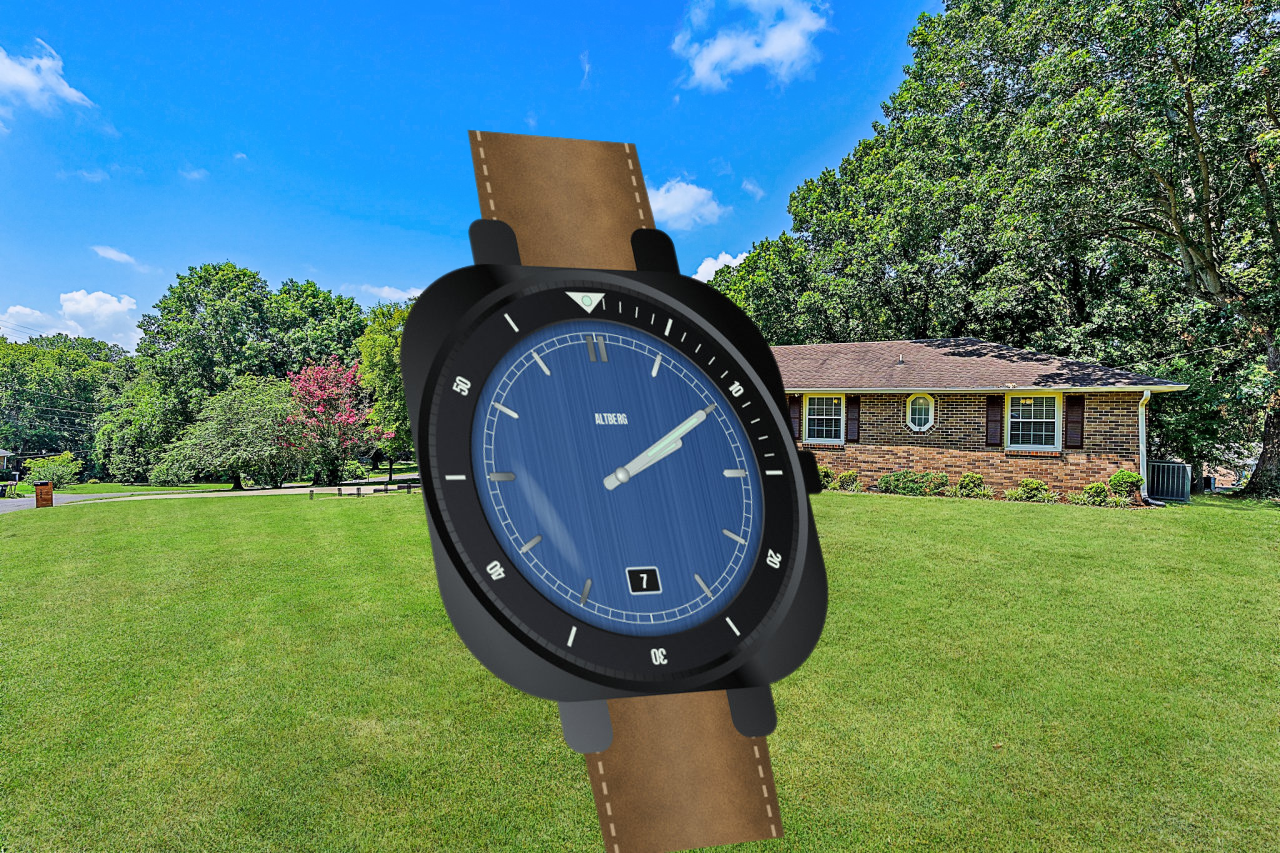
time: 2:10
